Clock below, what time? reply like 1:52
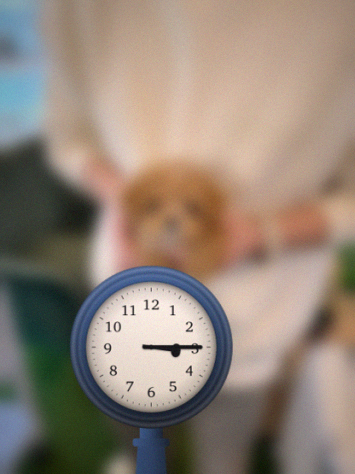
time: 3:15
